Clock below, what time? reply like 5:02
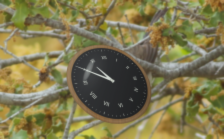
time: 10:50
